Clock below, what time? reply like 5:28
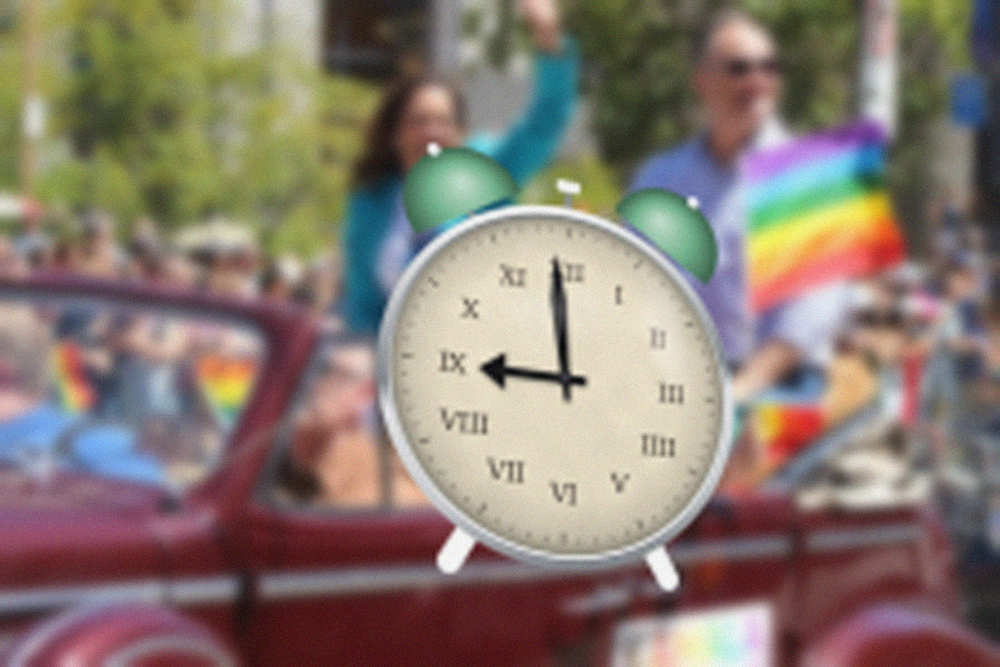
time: 8:59
